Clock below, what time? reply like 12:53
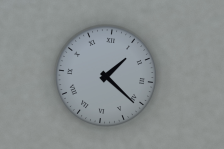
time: 1:21
